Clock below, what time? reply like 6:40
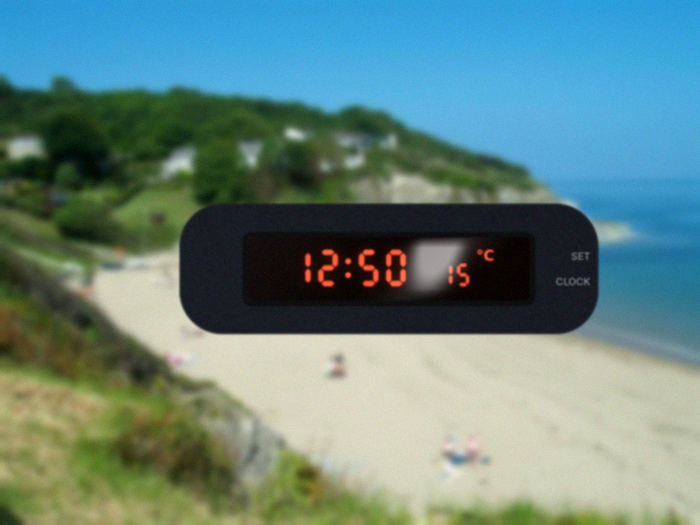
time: 12:50
